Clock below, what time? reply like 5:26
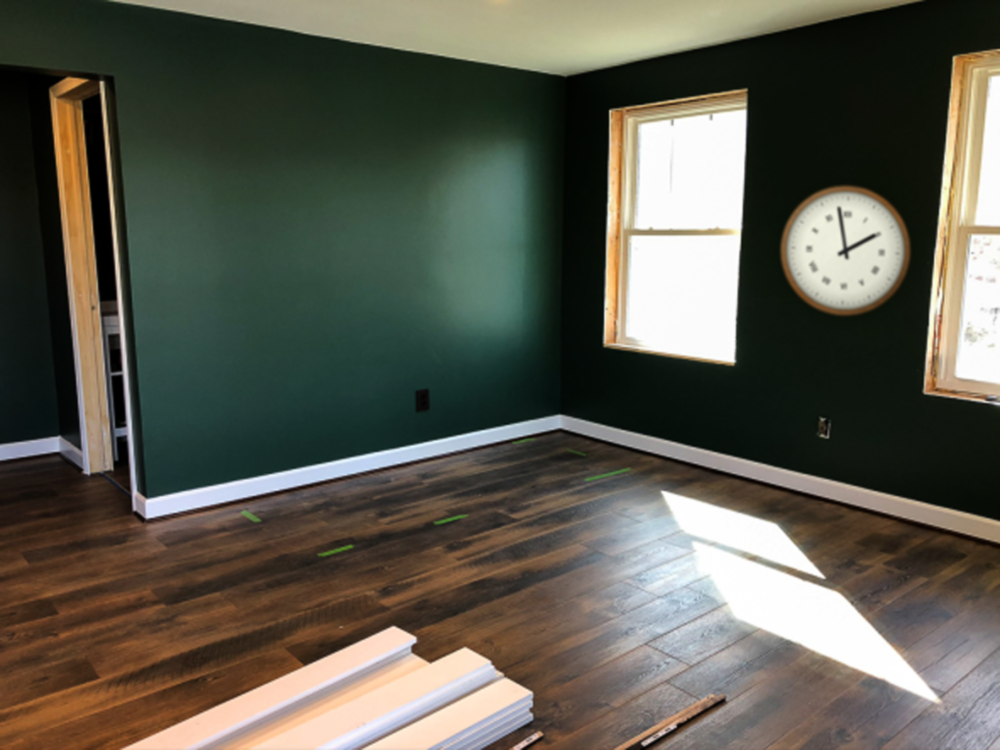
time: 1:58
